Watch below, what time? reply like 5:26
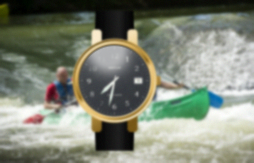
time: 7:32
